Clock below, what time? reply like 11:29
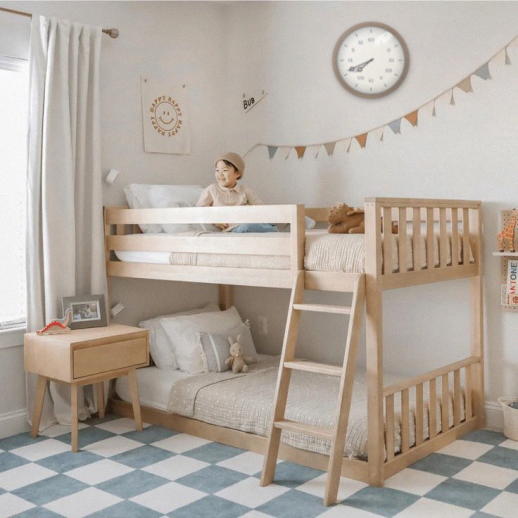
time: 7:41
